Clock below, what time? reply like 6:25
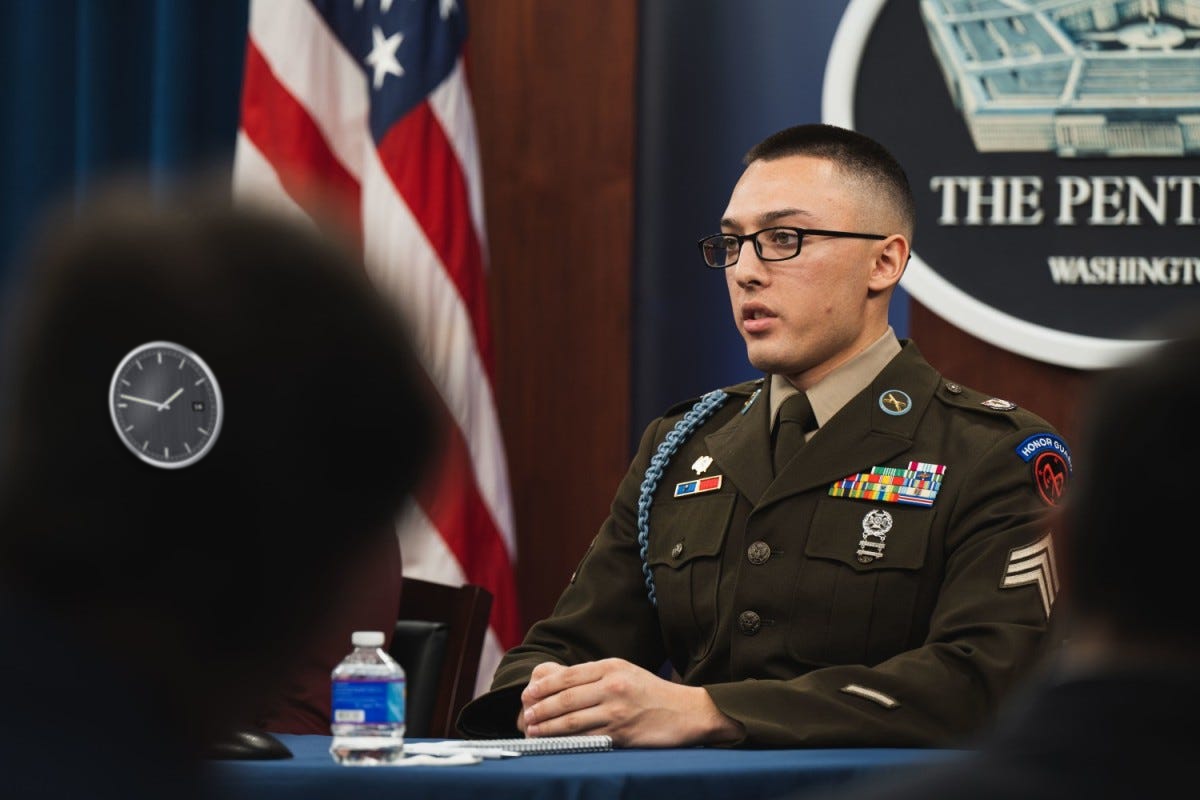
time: 1:47
